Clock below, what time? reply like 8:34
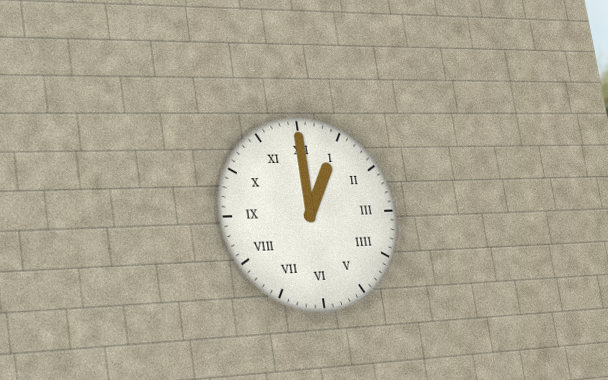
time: 1:00
